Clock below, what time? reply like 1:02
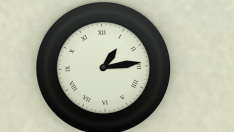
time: 1:14
